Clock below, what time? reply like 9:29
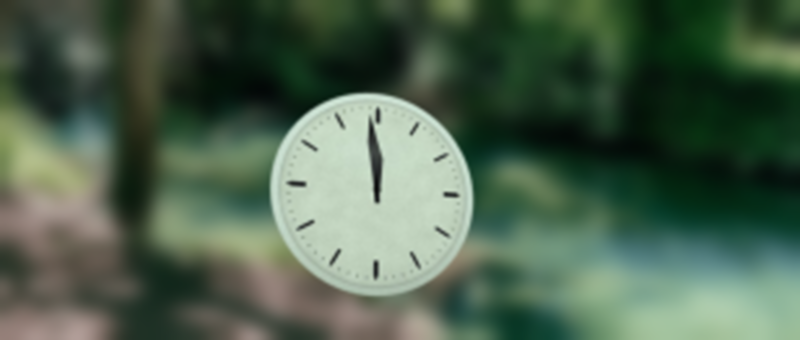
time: 11:59
